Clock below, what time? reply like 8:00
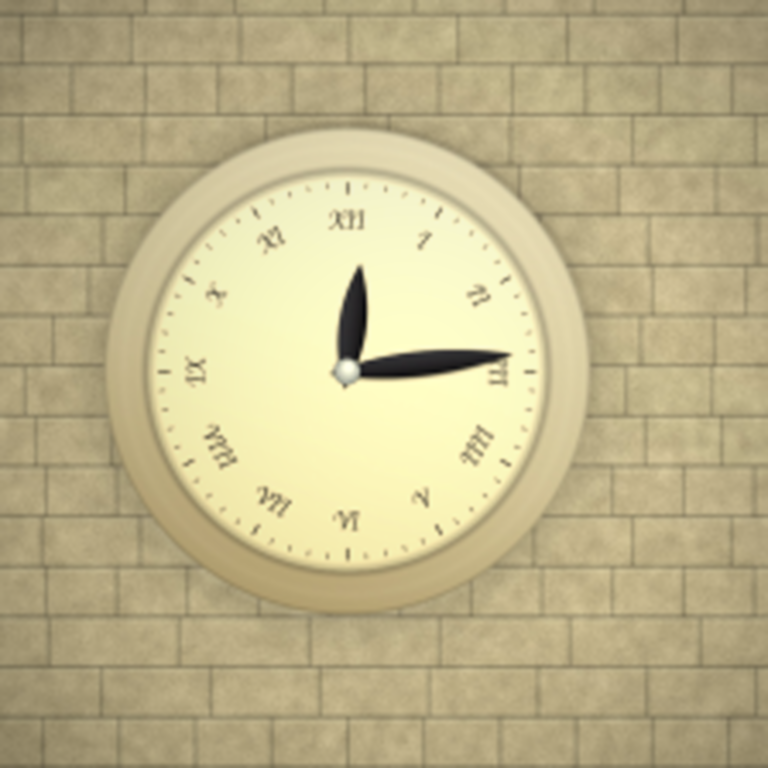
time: 12:14
